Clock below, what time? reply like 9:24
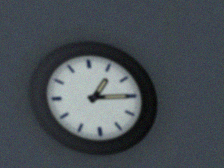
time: 1:15
